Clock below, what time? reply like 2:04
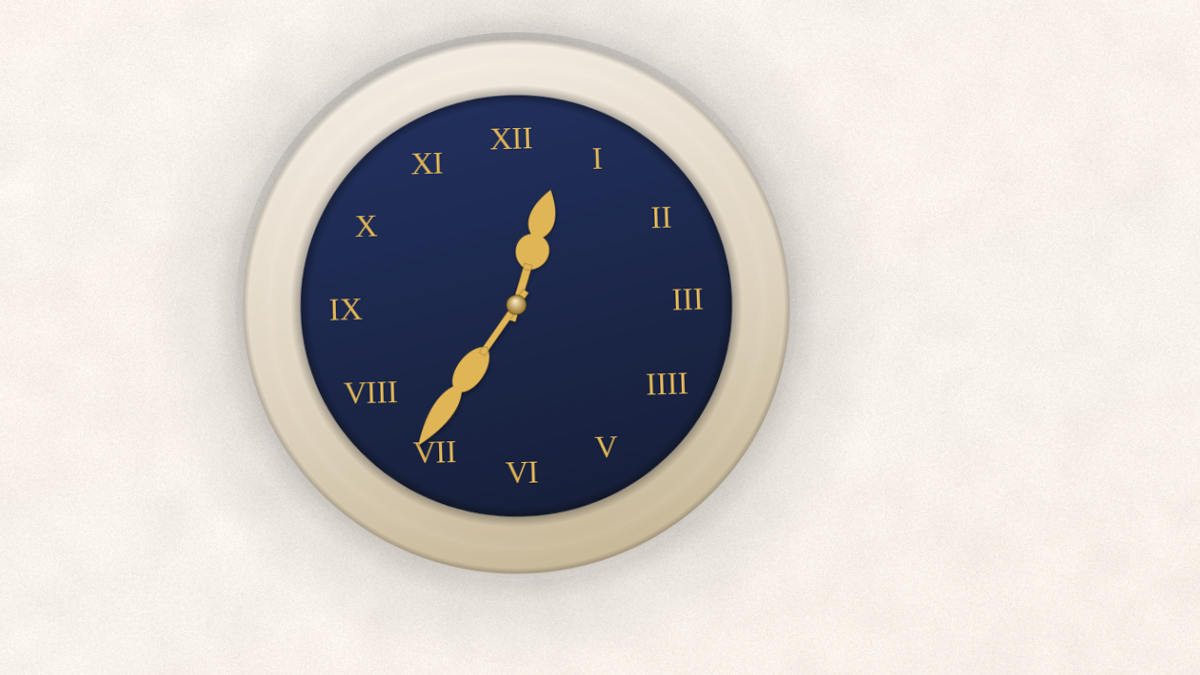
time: 12:36
